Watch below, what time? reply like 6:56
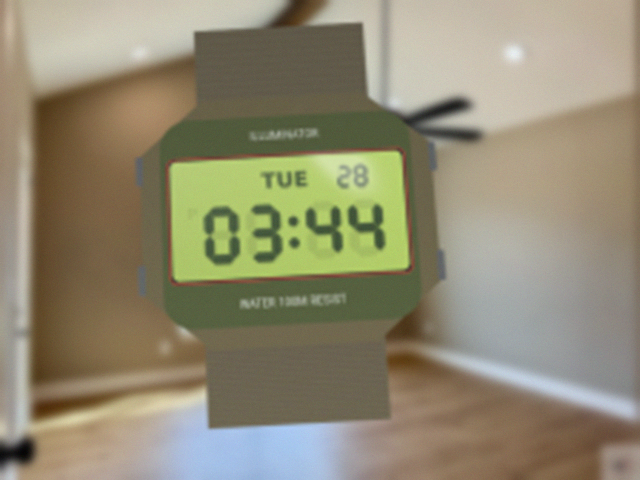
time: 3:44
